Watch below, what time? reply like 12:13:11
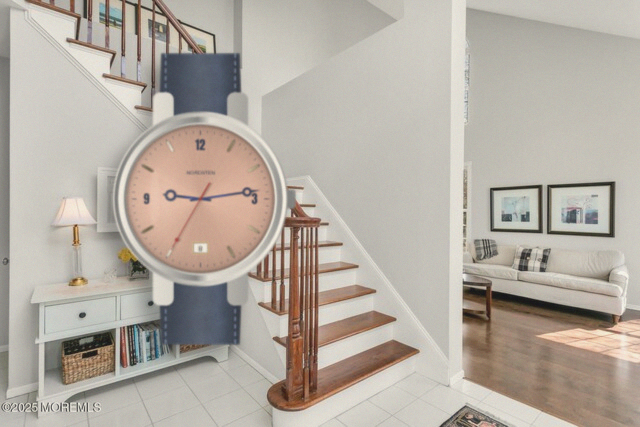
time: 9:13:35
